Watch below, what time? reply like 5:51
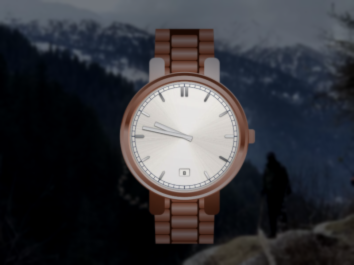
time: 9:47
